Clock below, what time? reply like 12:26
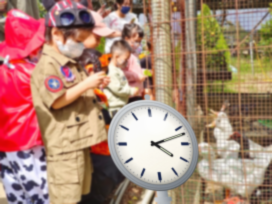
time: 4:12
